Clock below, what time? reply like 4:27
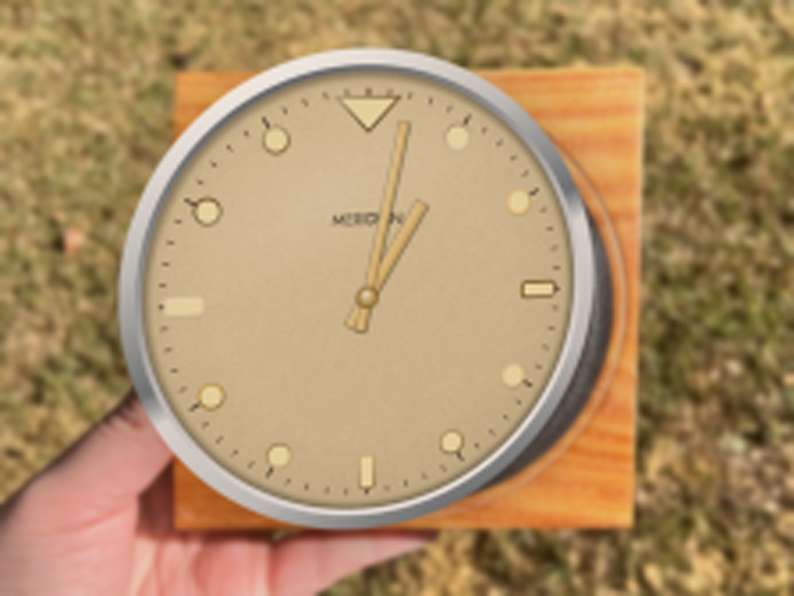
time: 1:02
